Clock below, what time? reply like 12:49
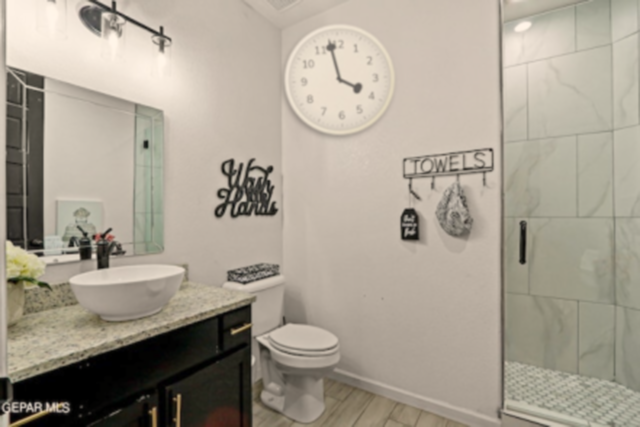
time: 3:58
